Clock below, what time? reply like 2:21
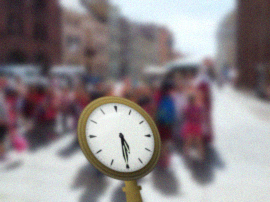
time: 5:30
